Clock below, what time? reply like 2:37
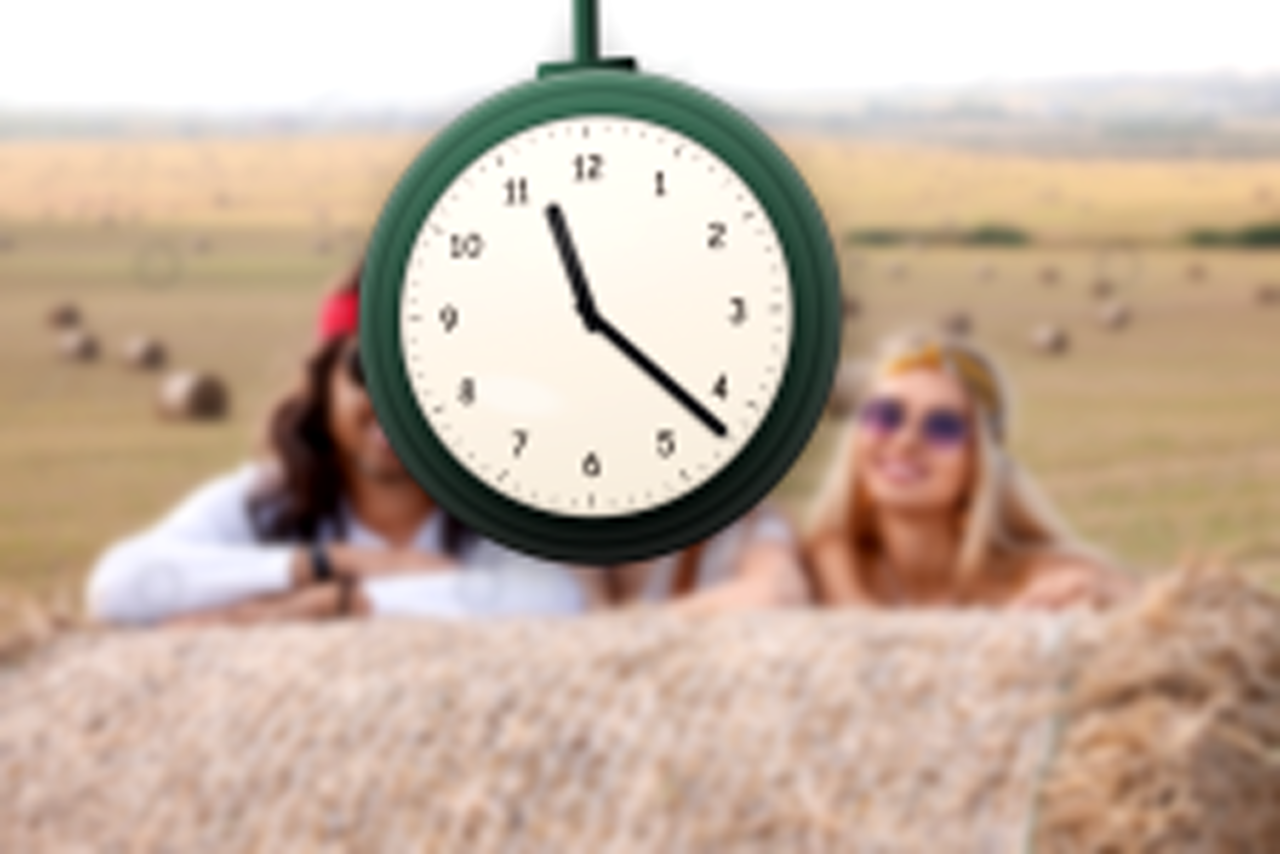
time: 11:22
